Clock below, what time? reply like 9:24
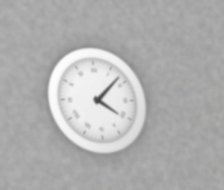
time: 4:08
